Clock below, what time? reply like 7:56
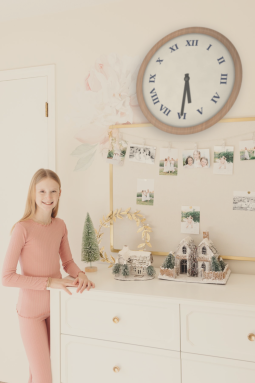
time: 5:30
